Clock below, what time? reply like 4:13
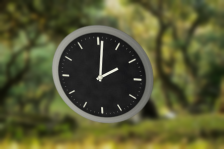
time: 2:01
